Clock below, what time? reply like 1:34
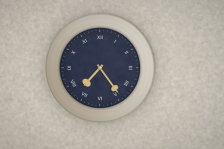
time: 7:24
